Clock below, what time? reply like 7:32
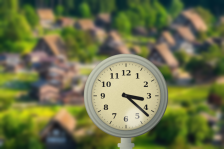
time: 3:22
